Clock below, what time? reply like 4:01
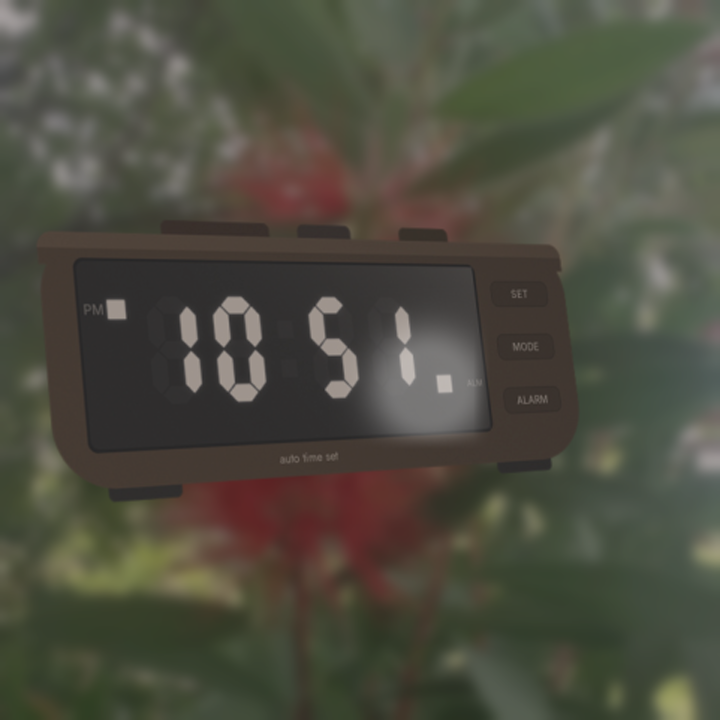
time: 10:51
